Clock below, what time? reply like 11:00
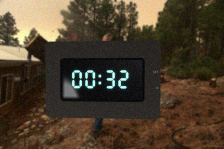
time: 0:32
